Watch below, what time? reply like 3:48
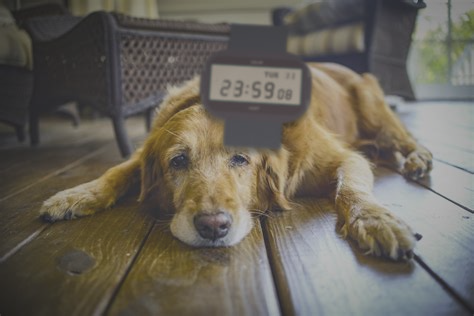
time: 23:59
